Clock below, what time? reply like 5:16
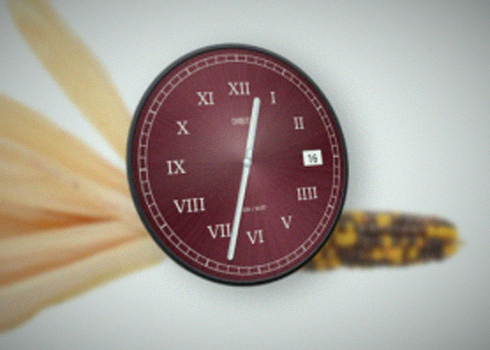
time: 12:33
